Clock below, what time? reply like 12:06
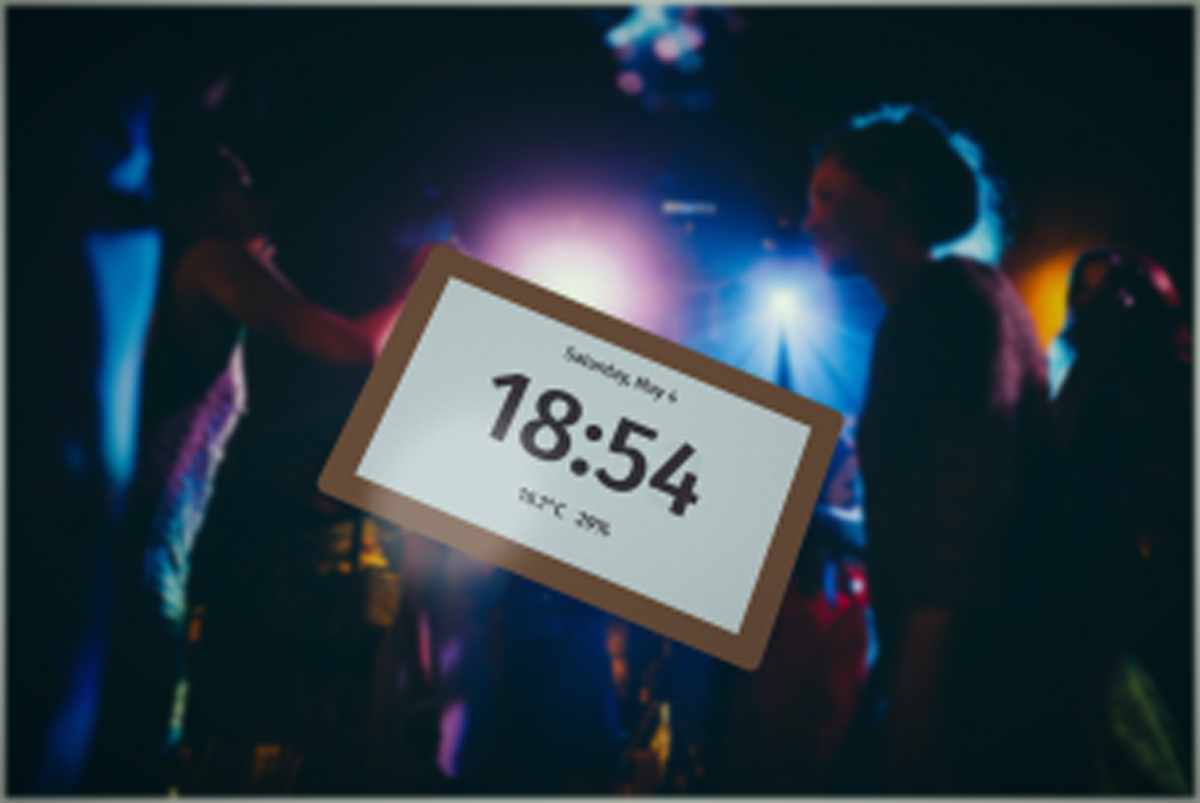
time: 18:54
